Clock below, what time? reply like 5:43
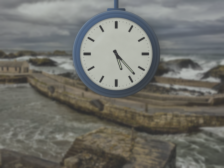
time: 5:23
